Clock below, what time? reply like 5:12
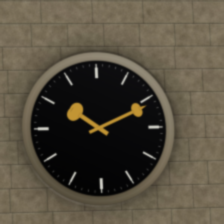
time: 10:11
